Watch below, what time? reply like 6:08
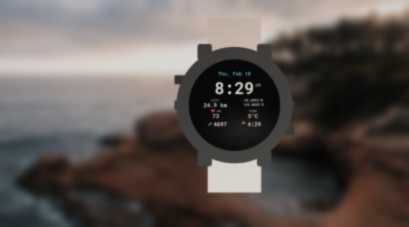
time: 8:29
